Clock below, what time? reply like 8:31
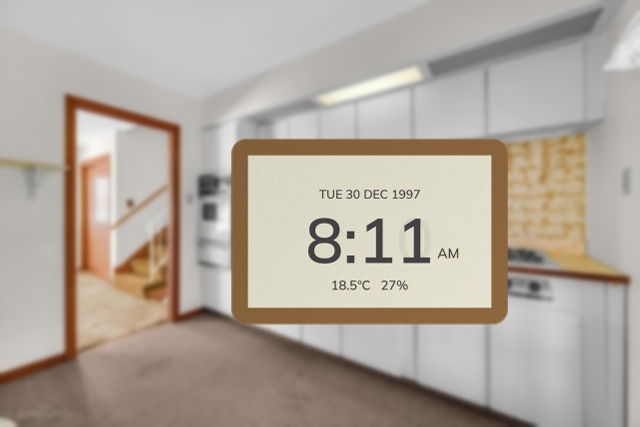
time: 8:11
